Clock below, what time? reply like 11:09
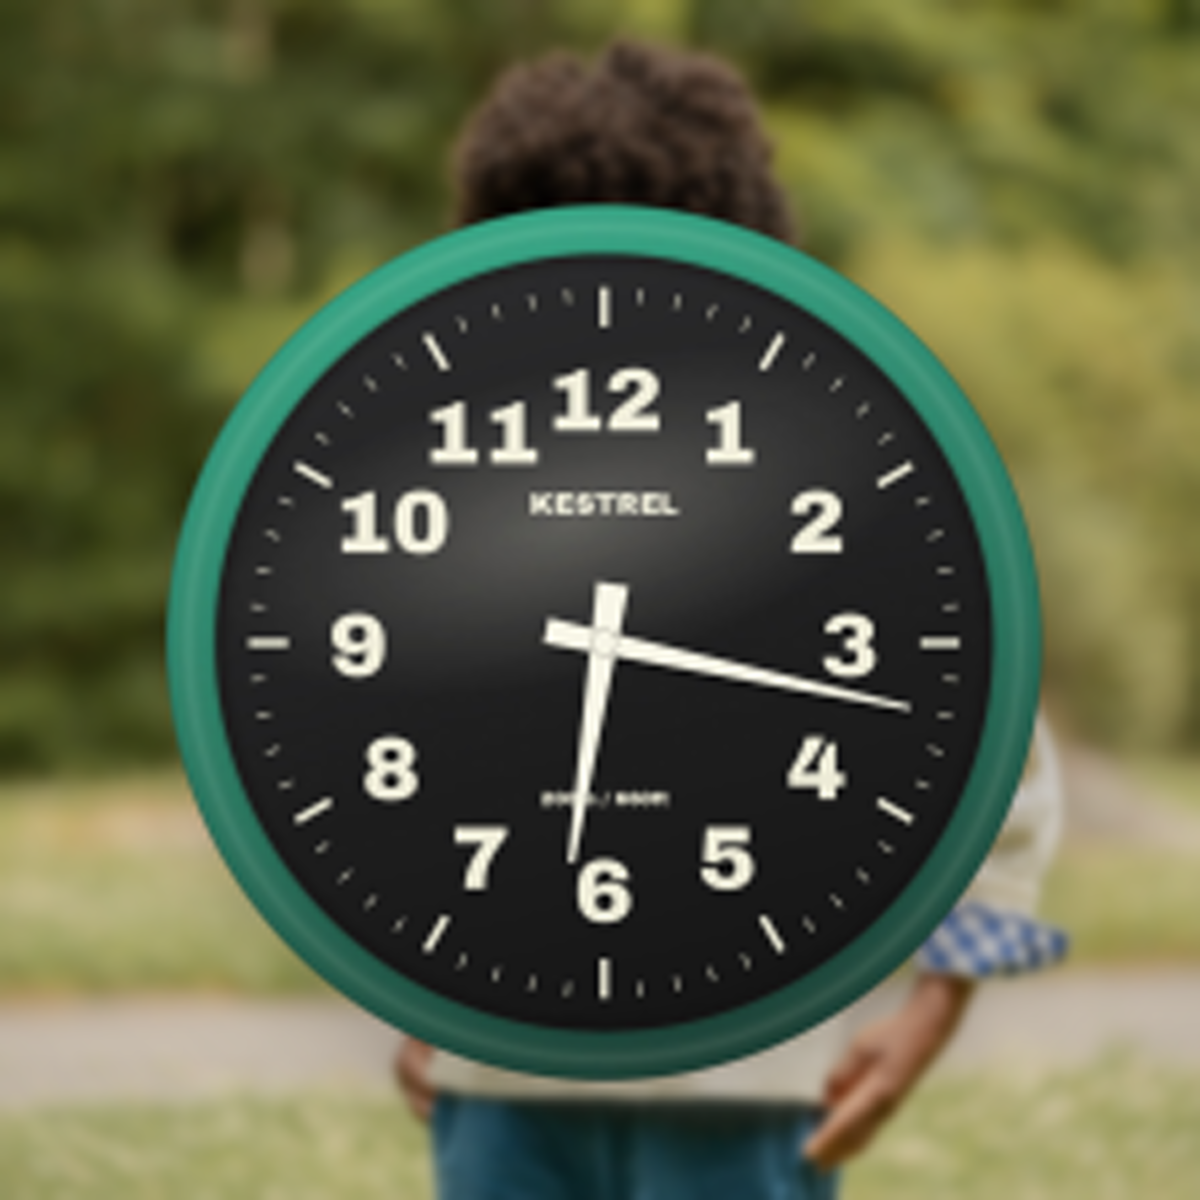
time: 6:17
